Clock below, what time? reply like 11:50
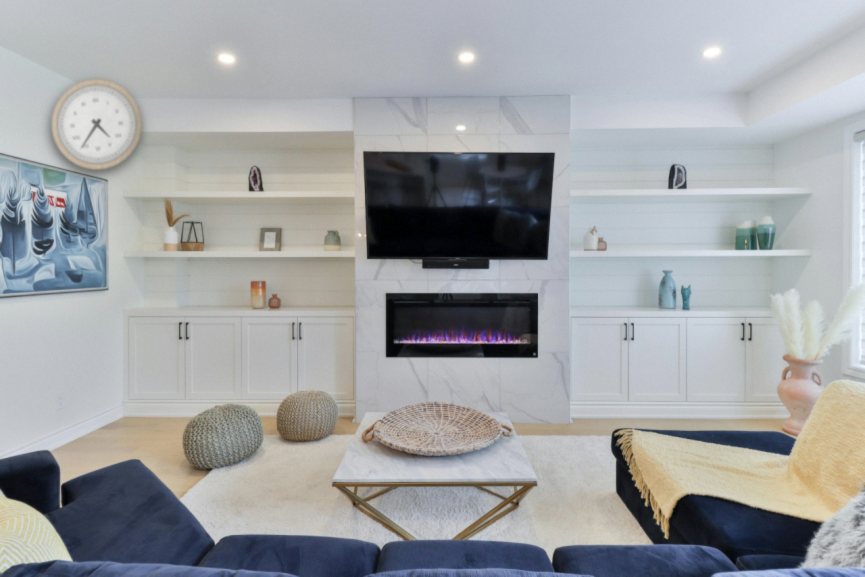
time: 4:36
